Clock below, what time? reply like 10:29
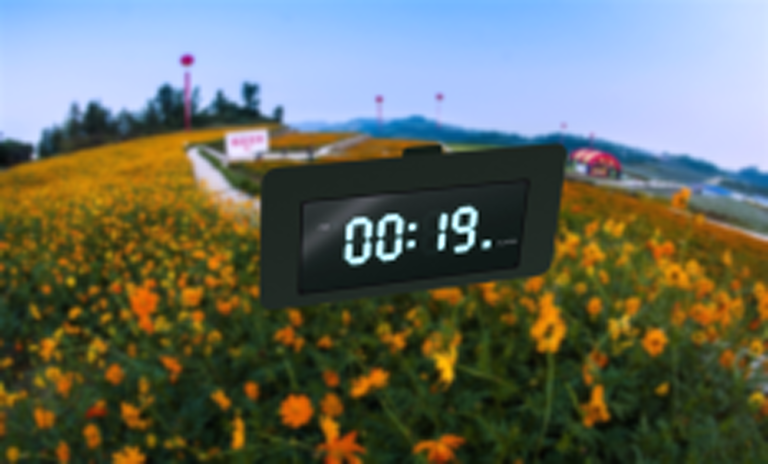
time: 0:19
